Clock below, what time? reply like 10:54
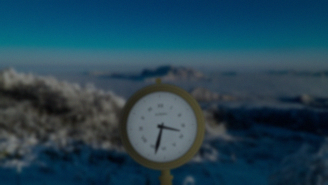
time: 3:33
